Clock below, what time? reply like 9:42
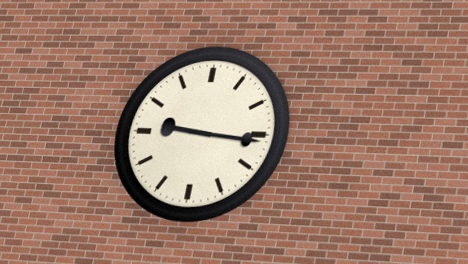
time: 9:16
